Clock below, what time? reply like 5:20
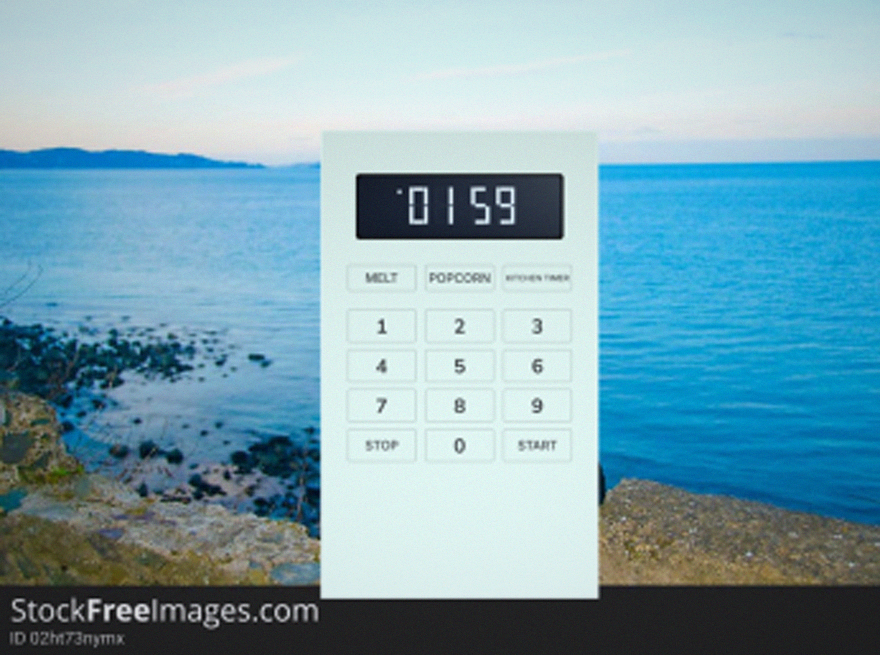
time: 1:59
